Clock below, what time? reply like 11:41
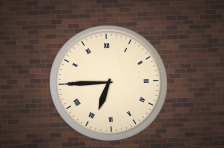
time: 6:45
